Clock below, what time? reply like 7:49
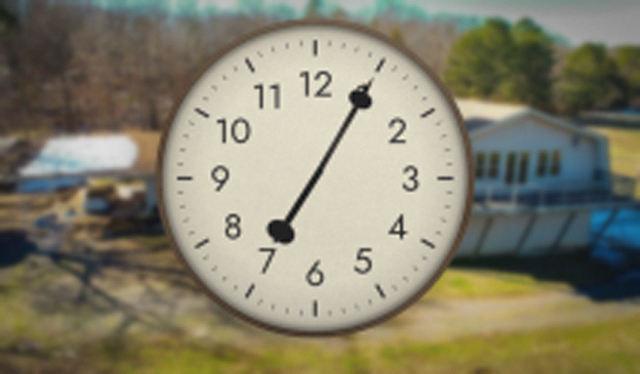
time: 7:05
